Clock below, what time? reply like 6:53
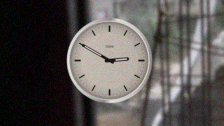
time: 2:50
